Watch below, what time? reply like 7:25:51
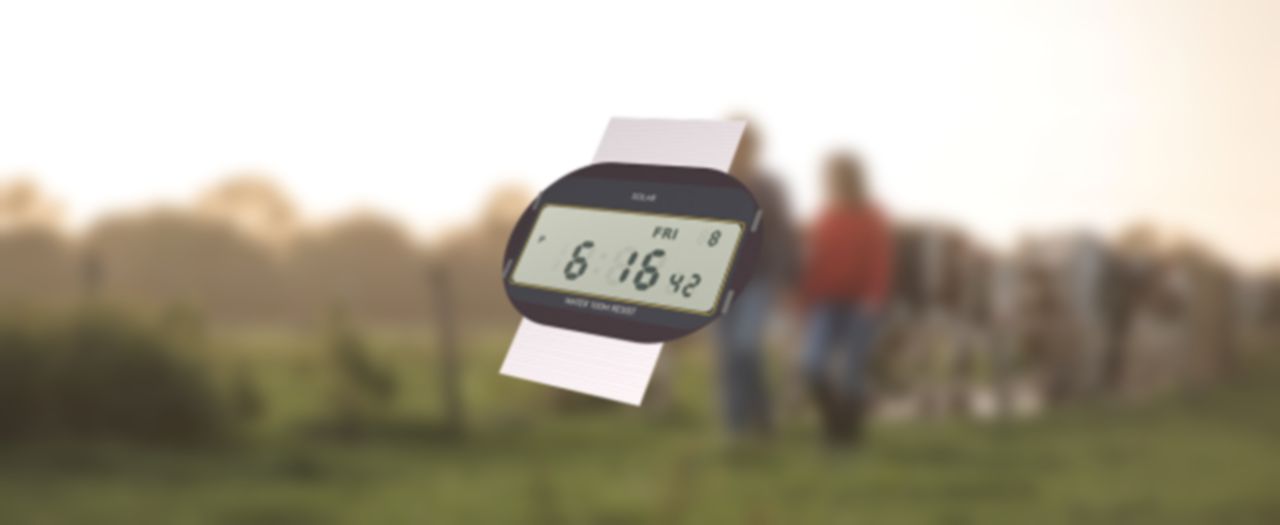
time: 6:16:42
